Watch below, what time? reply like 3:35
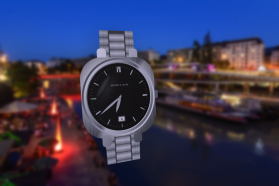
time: 6:39
